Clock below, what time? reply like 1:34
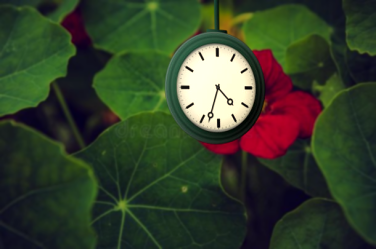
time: 4:33
